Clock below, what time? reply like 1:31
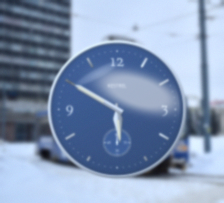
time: 5:50
